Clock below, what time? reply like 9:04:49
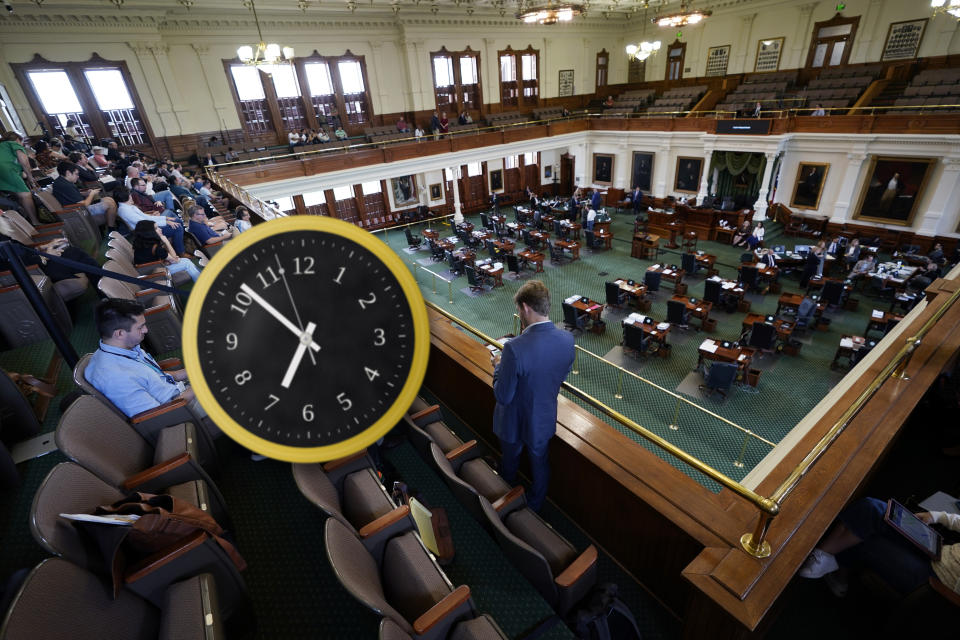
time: 6:51:57
